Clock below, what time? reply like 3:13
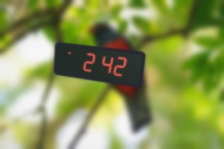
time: 2:42
